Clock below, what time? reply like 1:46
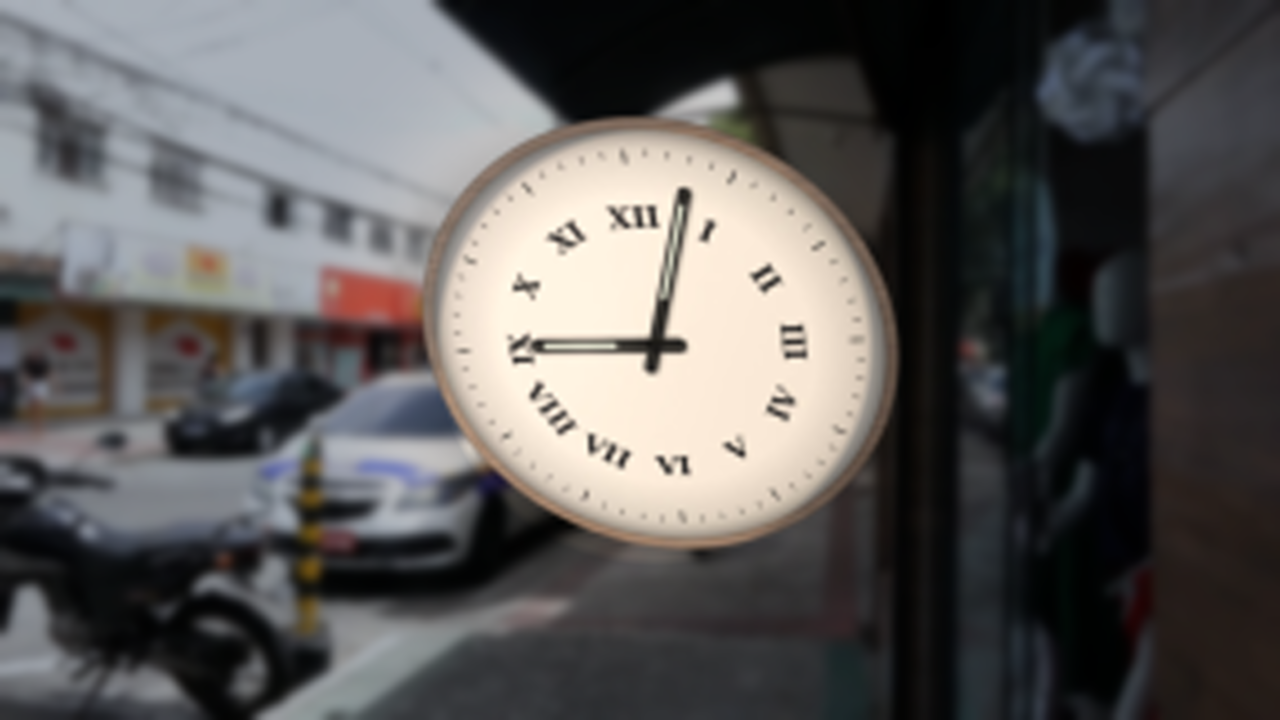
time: 9:03
